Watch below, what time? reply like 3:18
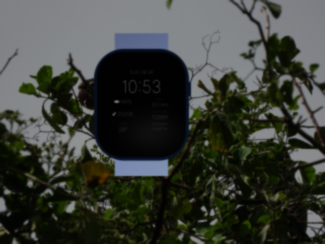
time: 10:53
